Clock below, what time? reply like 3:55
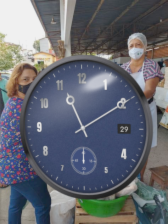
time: 11:10
